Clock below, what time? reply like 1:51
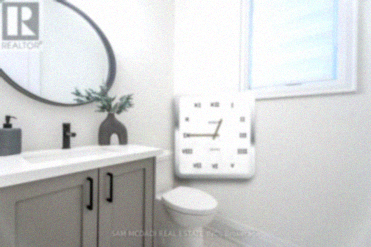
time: 12:45
